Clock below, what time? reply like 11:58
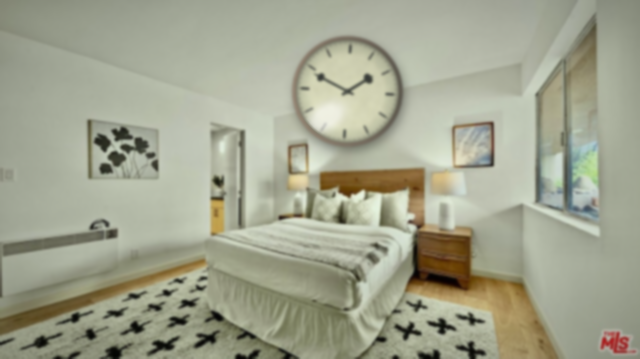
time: 1:49
